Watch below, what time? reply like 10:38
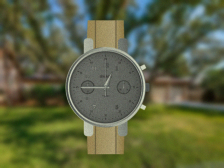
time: 12:45
